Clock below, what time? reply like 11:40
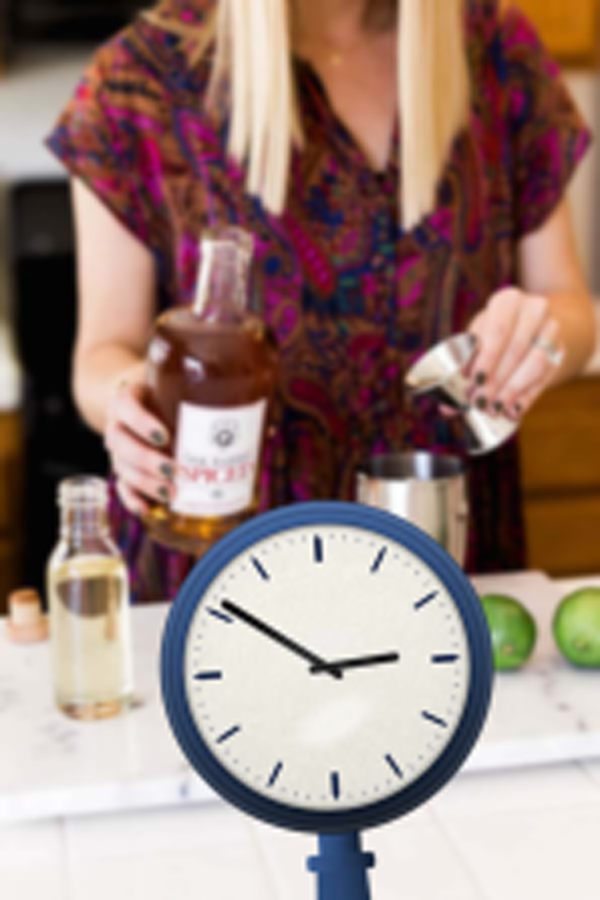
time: 2:51
